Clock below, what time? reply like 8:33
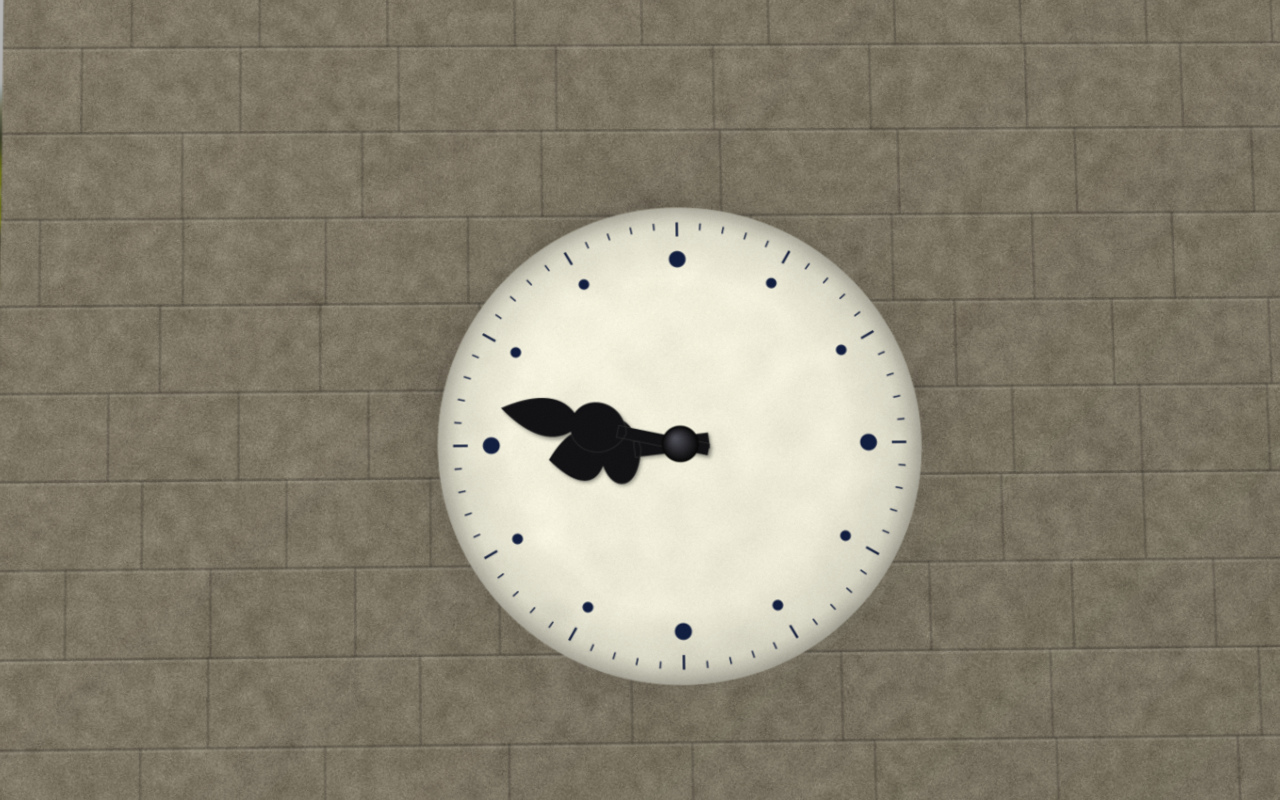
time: 8:47
